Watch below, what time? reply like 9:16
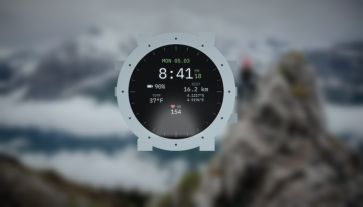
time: 8:41
